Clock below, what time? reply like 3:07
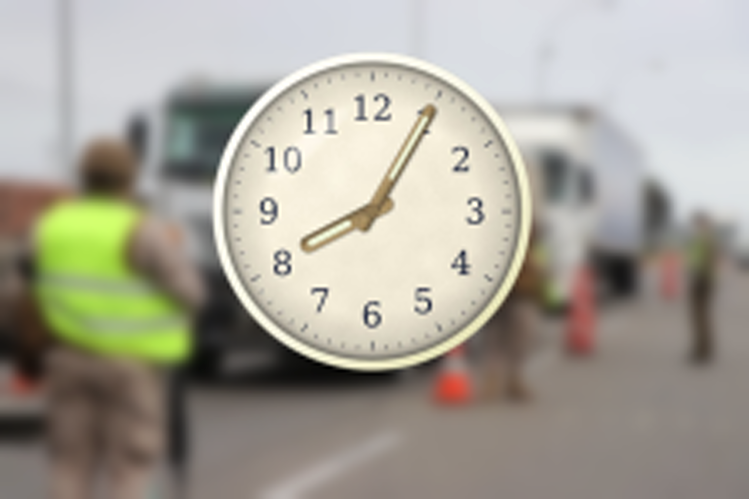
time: 8:05
